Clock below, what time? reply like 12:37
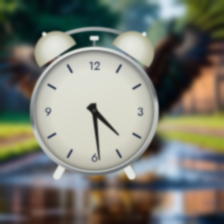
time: 4:29
